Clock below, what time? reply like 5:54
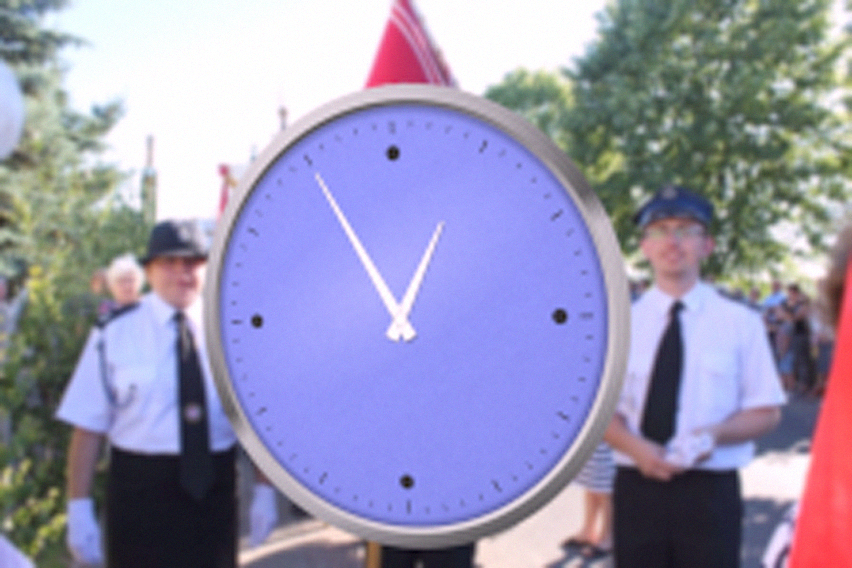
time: 12:55
